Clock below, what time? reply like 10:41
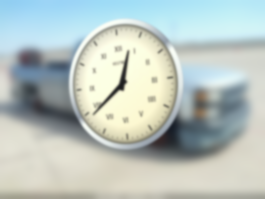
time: 12:39
